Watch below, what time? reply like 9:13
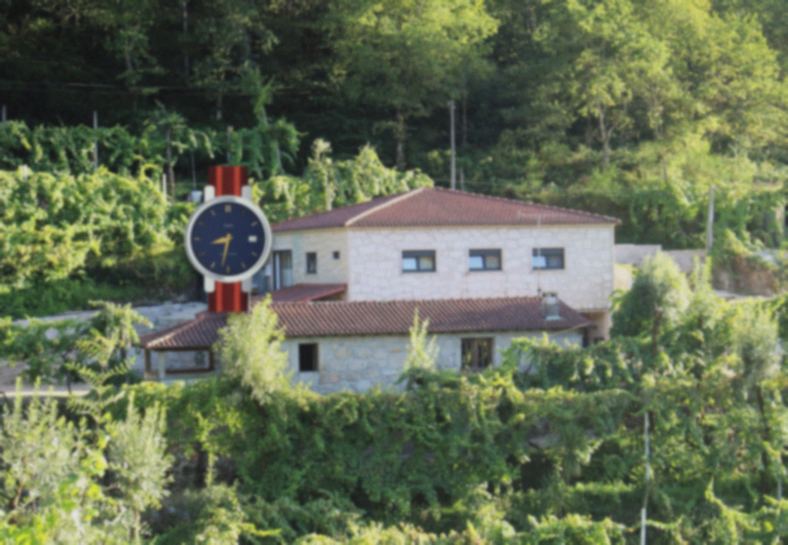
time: 8:32
